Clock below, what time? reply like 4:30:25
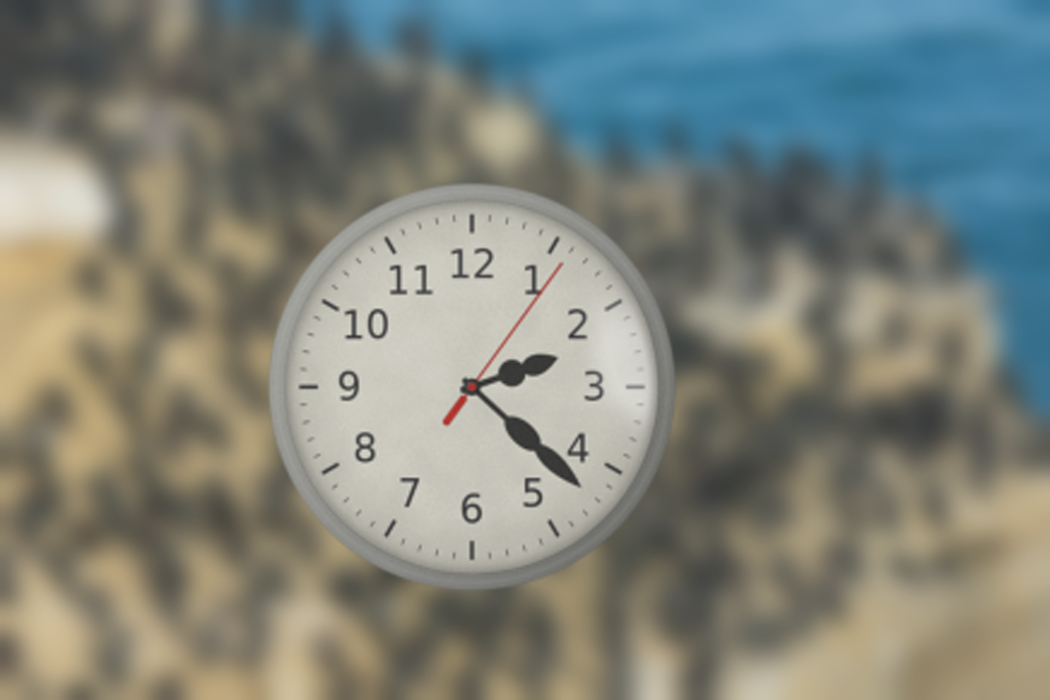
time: 2:22:06
